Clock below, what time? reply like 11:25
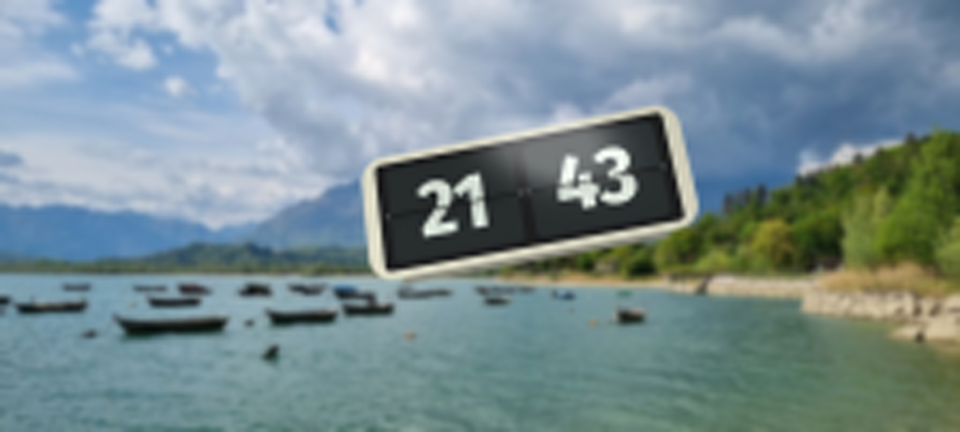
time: 21:43
